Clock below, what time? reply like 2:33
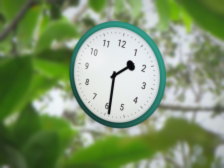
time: 1:29
